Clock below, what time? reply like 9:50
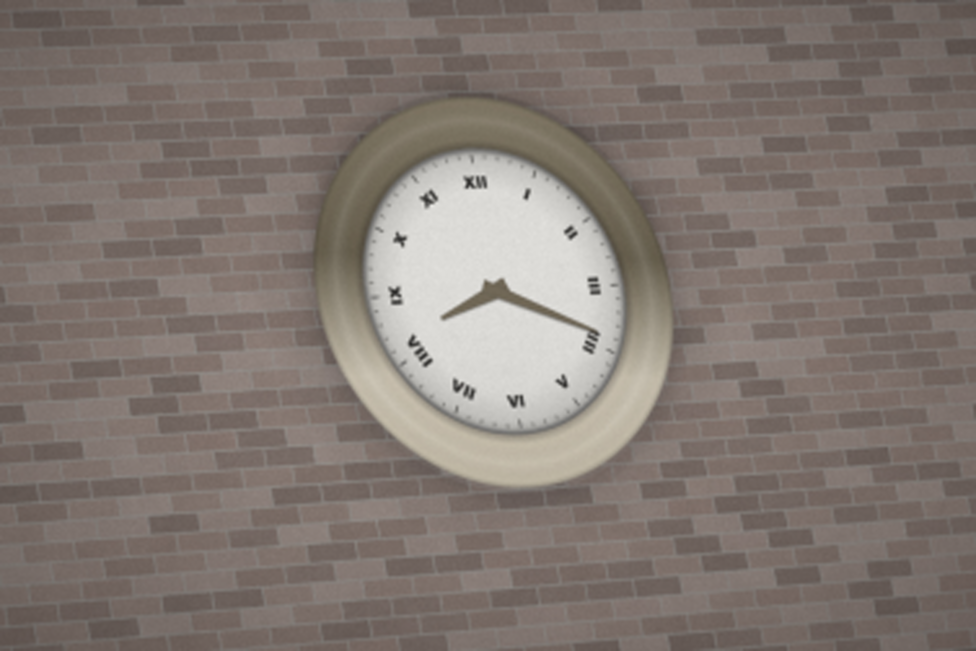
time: 8:19
